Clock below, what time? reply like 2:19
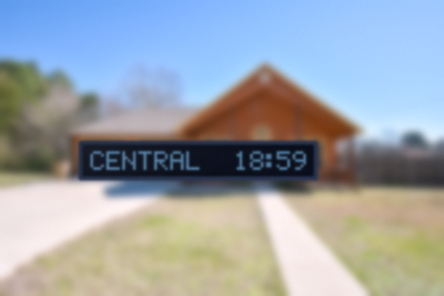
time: 18:59
